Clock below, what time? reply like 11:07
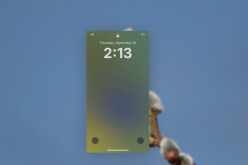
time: 2:13
